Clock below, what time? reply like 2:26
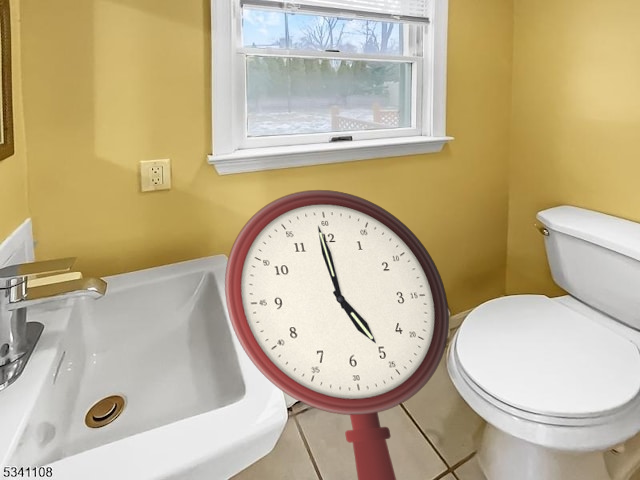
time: 4:59
